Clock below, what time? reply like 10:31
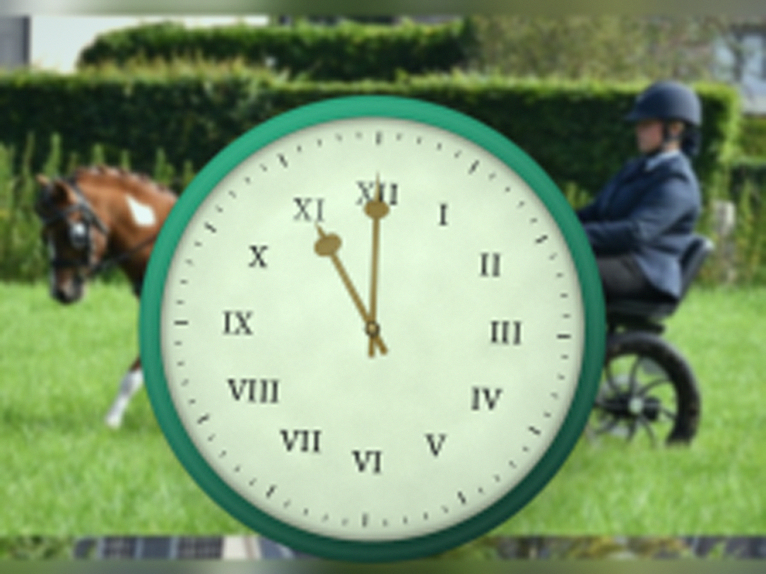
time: 11:00
